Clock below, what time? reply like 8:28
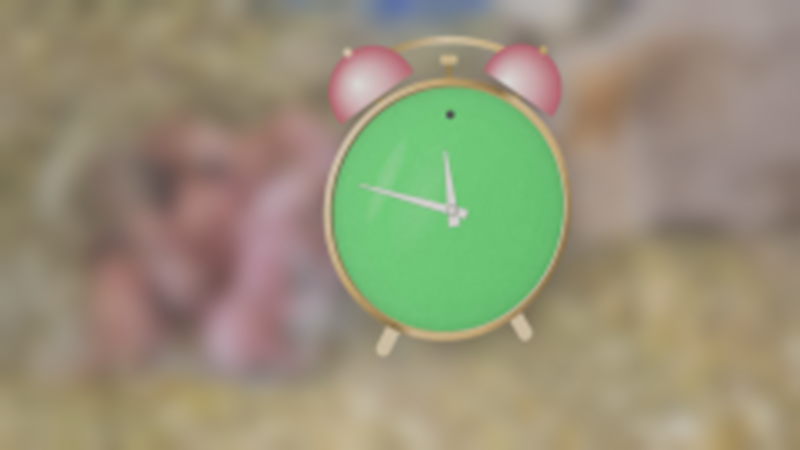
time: 11:48
